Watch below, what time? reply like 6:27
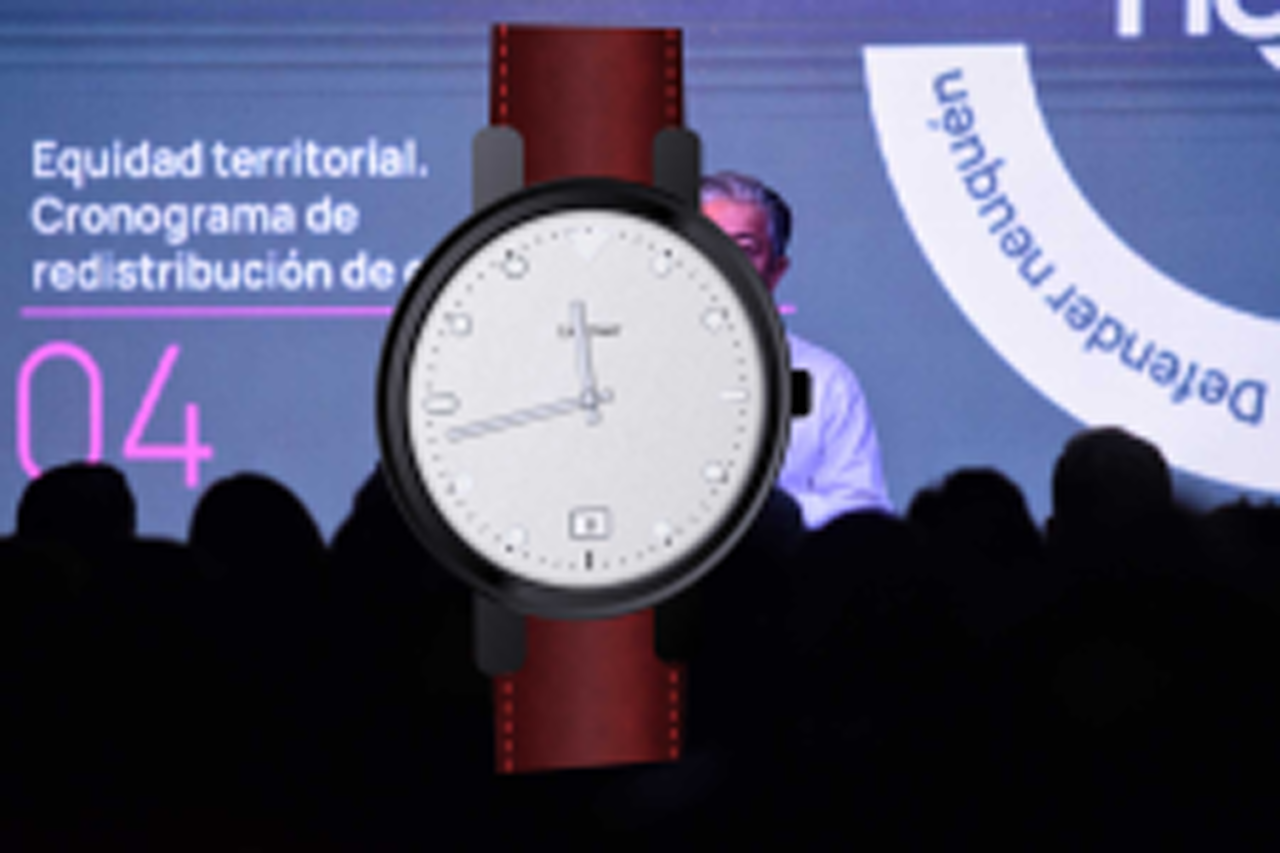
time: 11:43
